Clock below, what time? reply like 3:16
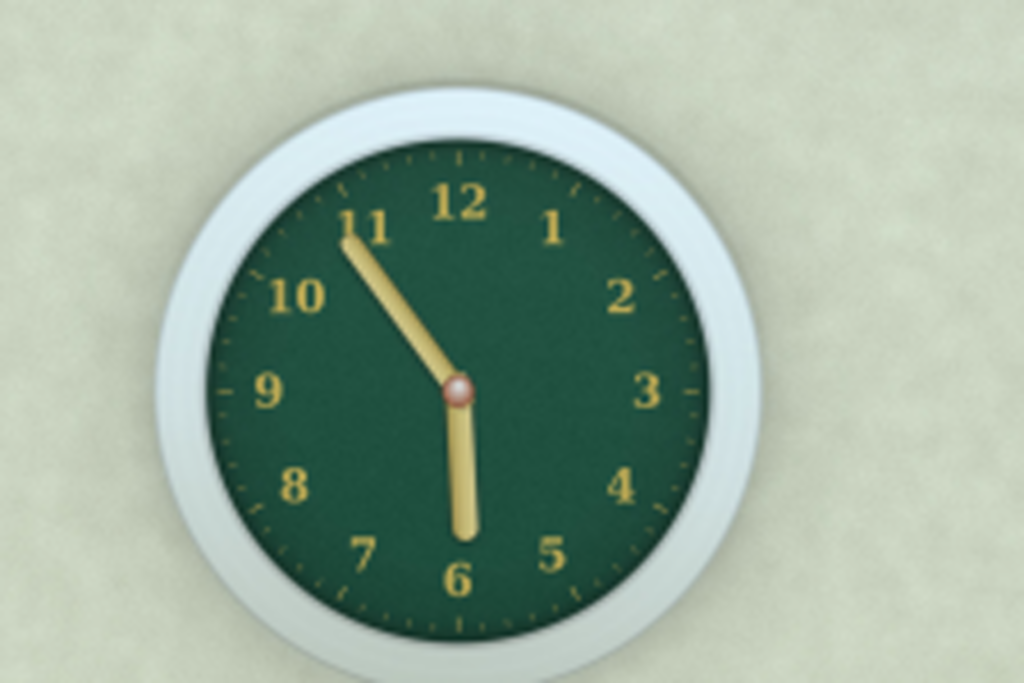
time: 5:54
